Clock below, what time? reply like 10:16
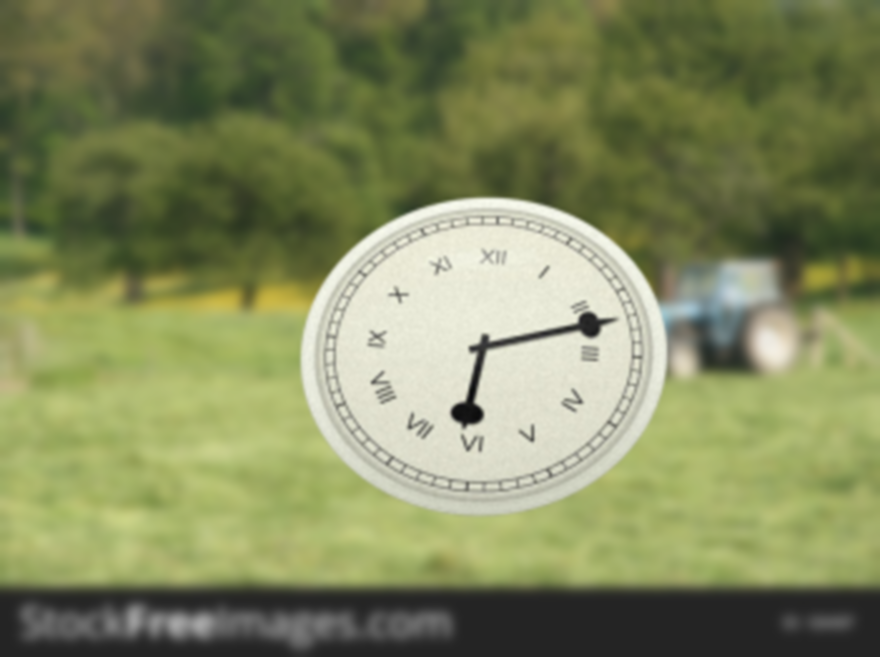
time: 6:12
